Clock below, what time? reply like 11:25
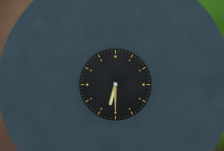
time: 6:30
